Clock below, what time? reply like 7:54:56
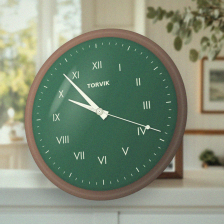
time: 9:53:19
